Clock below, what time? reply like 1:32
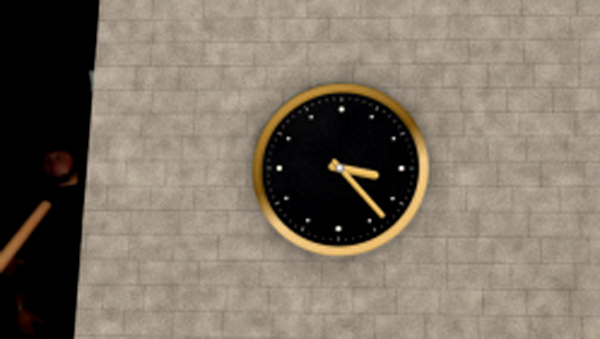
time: 3:23
